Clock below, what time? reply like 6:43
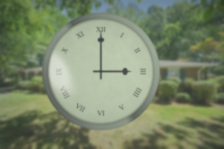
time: 3:00
